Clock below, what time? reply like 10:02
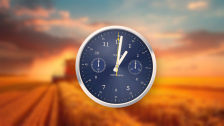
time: 1:01
